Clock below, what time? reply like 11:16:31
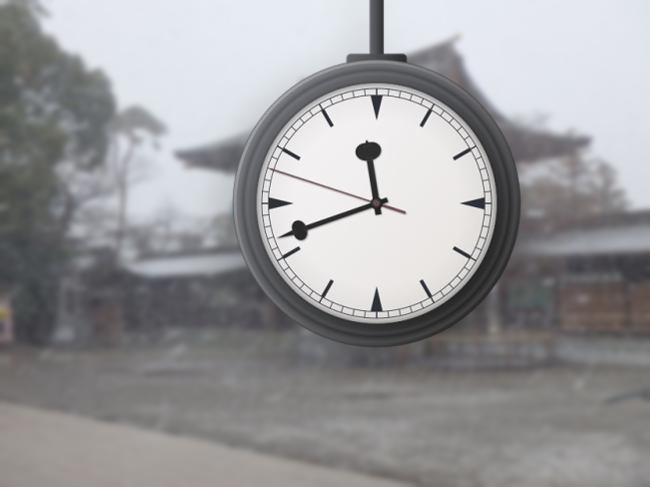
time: 11:41:48
